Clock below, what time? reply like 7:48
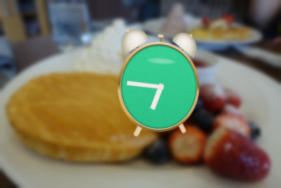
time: 6:46
